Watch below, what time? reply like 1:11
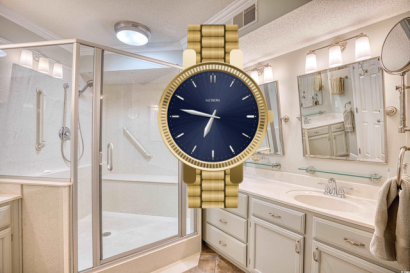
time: 6:47
